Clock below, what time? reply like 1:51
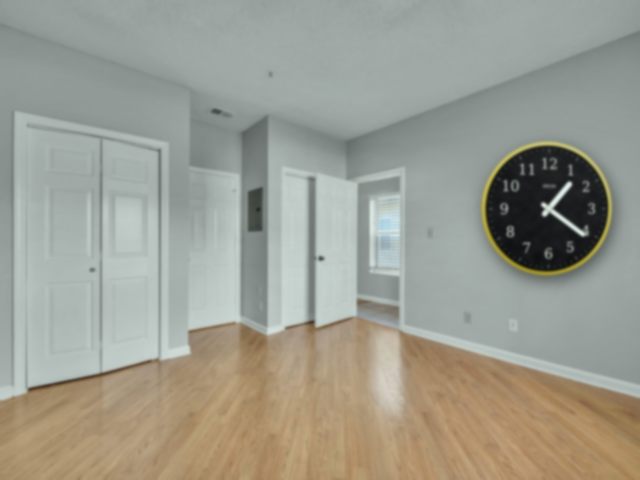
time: 1:21
